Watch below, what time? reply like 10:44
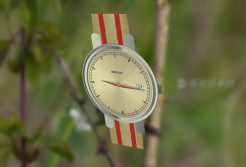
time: 9:16
